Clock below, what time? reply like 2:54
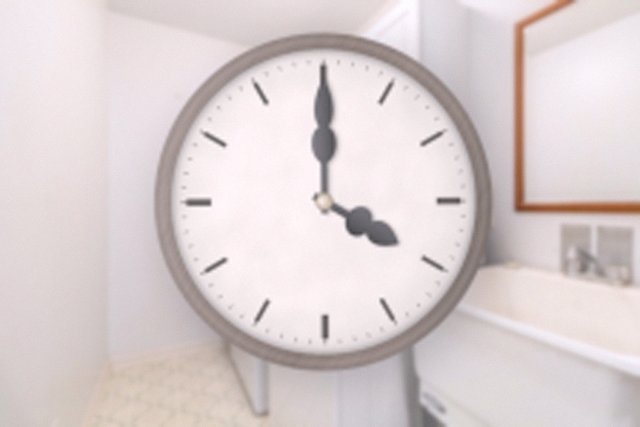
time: 4:00
